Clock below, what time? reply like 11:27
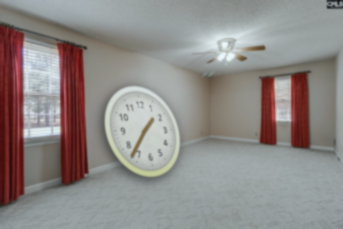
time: 1:37
